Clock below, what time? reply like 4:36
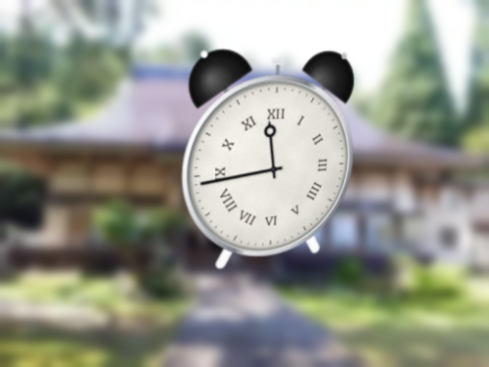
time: 11:44
